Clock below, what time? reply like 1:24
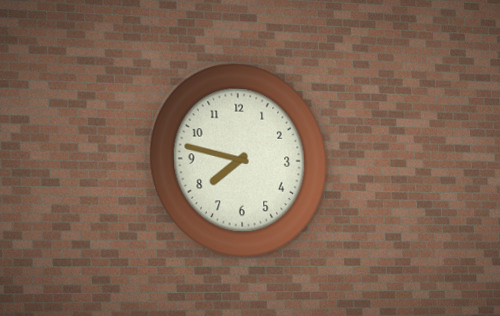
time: 7:47
